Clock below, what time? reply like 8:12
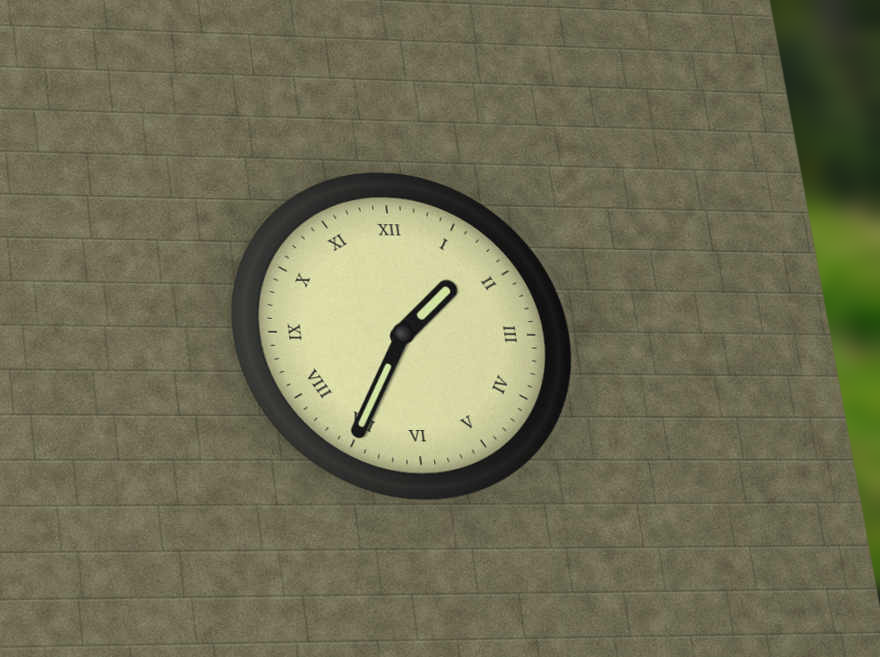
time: 1:35
